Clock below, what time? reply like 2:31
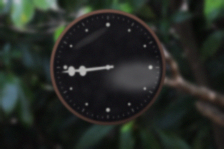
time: 8:44
